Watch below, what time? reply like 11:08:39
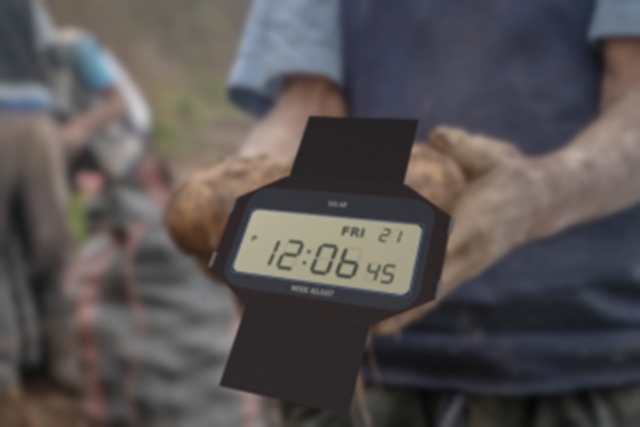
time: 12:06:45
